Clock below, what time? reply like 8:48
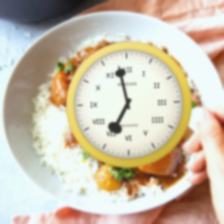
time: 6:58
